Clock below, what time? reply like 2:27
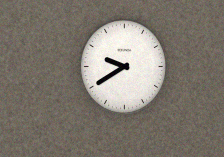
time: 9:40
